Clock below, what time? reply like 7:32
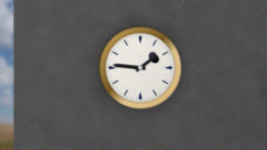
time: 1:46
